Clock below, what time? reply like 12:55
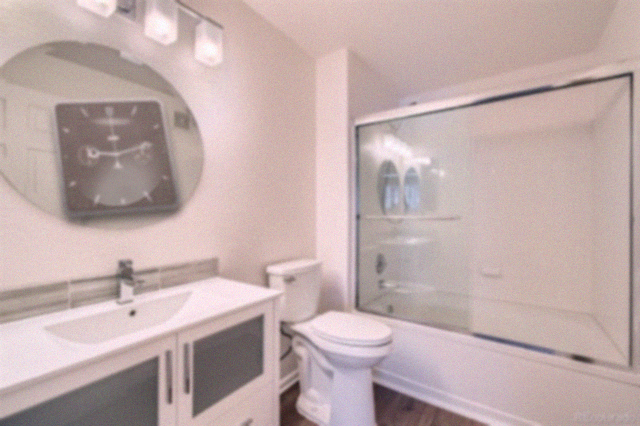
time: 9:13
